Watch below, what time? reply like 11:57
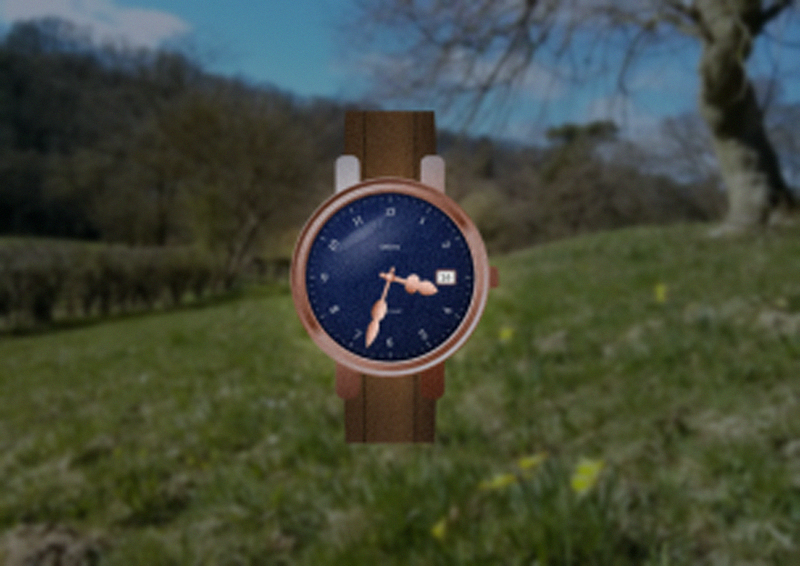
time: 3:33
